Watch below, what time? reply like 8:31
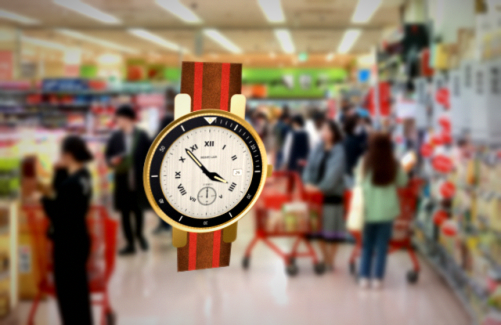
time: 3:53
